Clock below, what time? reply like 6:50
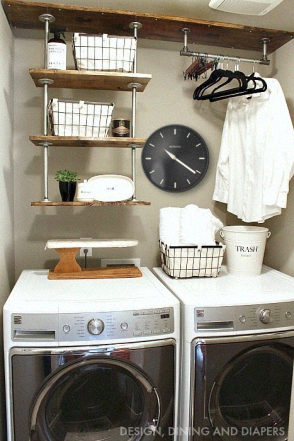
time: 10:21
